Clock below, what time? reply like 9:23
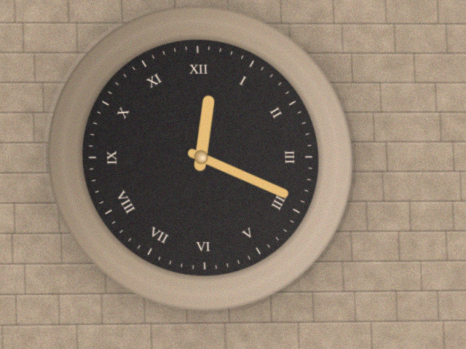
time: 12:19
